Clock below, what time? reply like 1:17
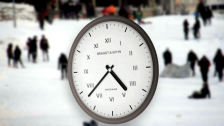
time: 4:38
